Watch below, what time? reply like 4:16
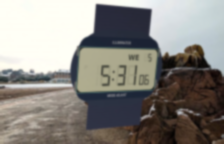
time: 5:31
